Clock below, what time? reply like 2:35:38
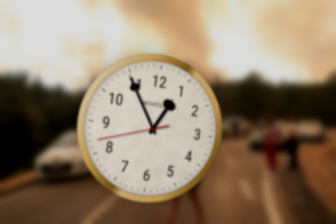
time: 12:54:42
